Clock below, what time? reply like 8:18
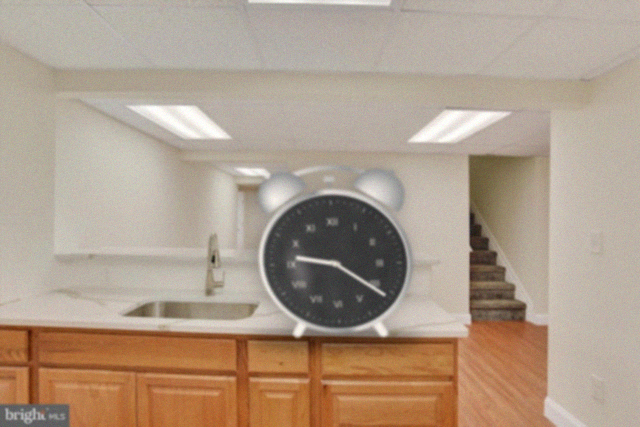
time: 9:21
